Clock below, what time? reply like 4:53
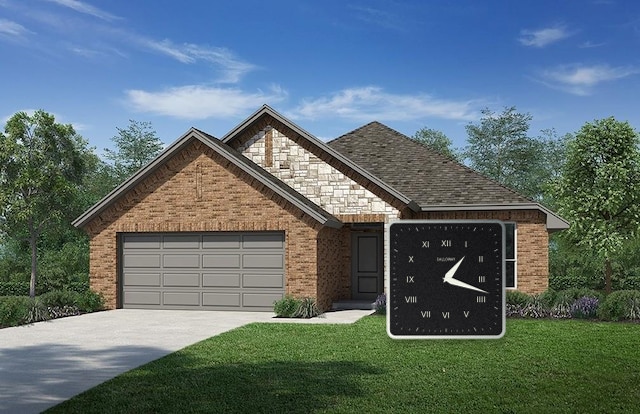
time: 1:18
